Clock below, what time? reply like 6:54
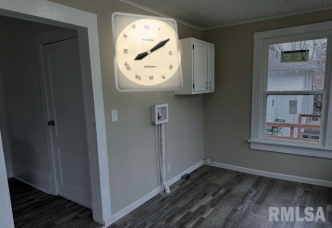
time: 8:10
